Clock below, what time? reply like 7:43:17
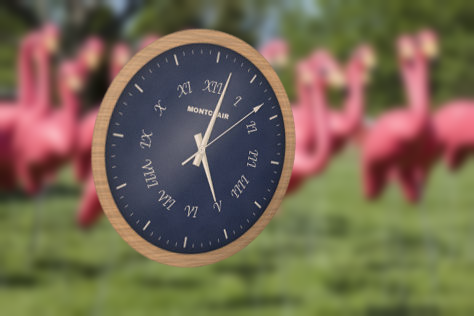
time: 5:02:08
